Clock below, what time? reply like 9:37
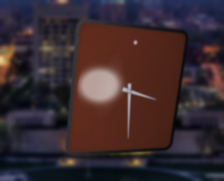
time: 3:29
